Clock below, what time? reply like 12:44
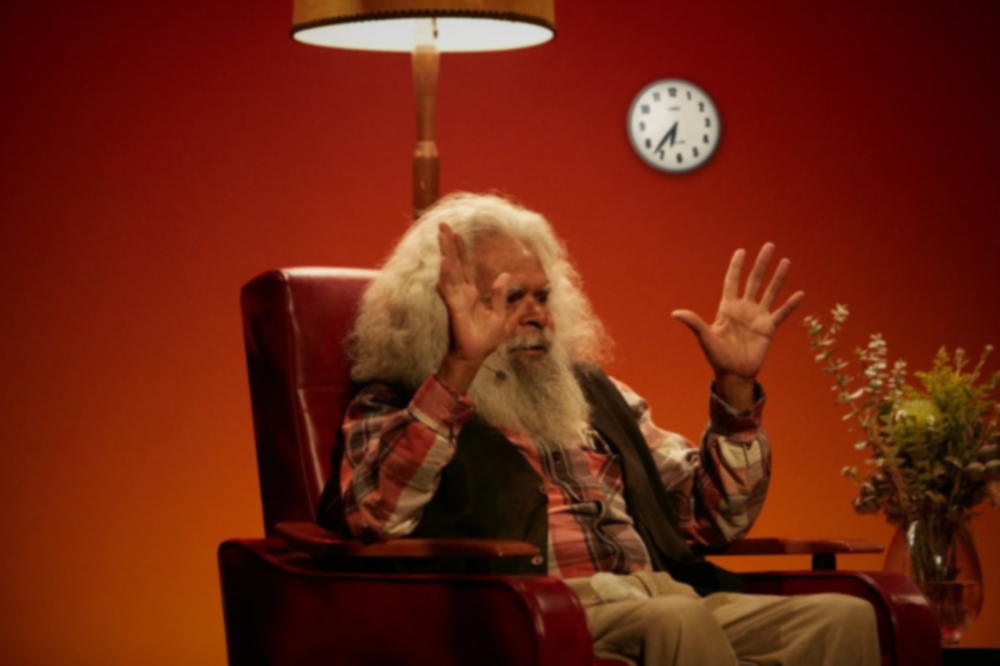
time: 6:37
